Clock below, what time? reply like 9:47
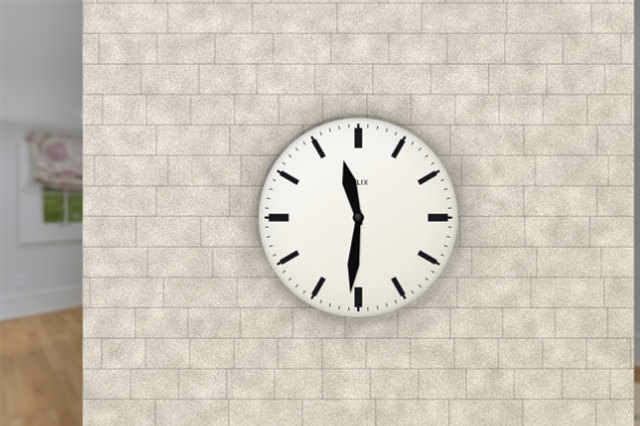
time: 11:31
